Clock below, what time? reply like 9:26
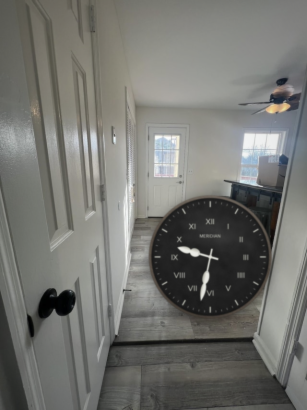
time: 9:32
